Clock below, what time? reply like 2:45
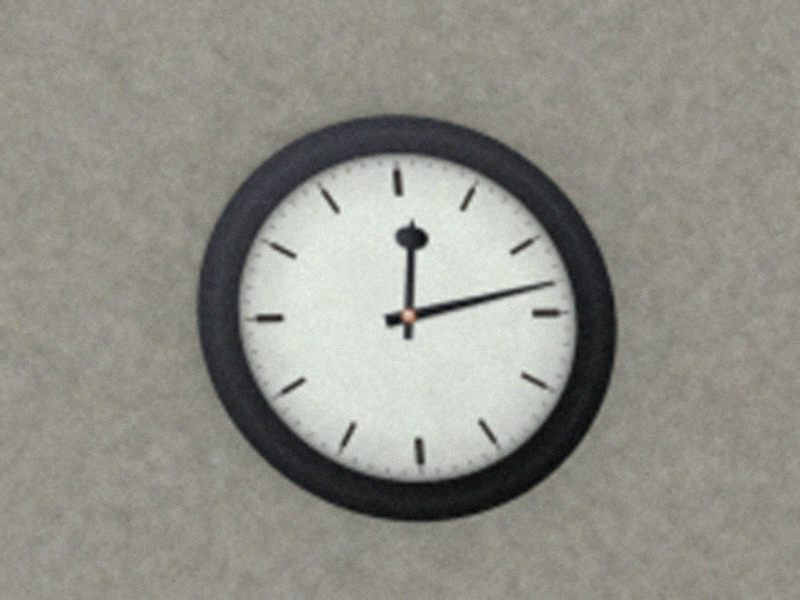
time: 12:13
